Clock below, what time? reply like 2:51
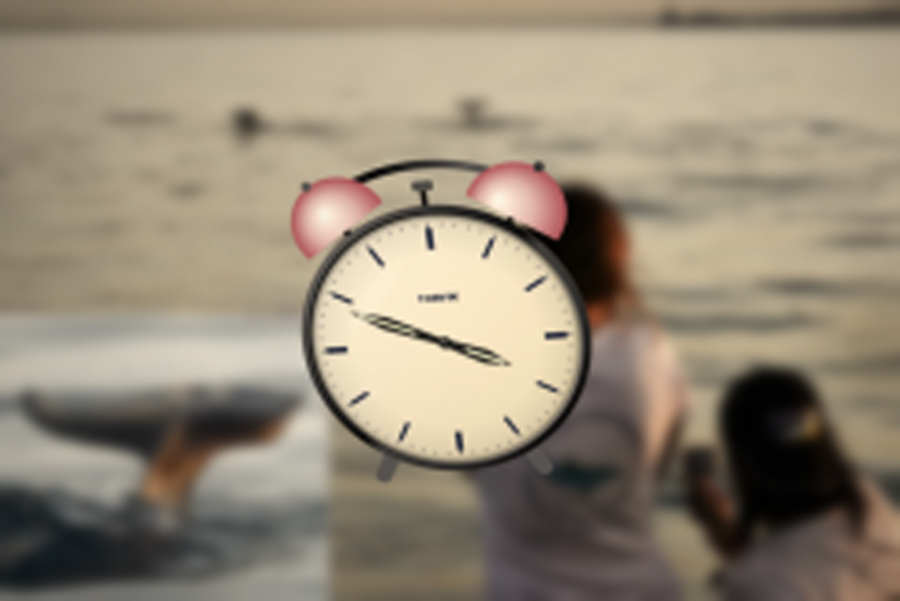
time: 3:49
